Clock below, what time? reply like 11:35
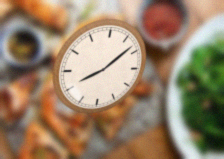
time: 8:08
